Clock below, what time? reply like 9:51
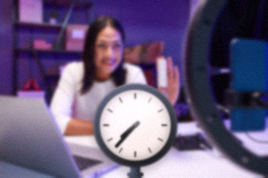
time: 7:37
